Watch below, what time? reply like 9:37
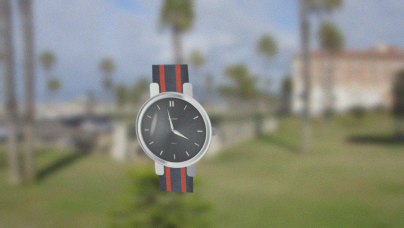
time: 3:58
